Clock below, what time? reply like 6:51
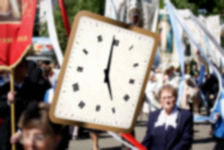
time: 4:59
